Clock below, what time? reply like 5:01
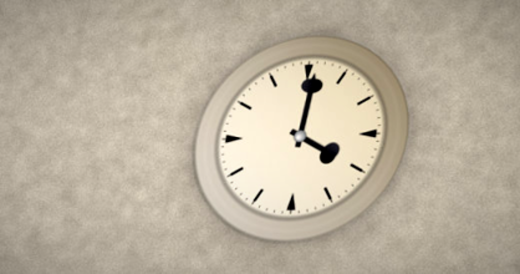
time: 4:01
